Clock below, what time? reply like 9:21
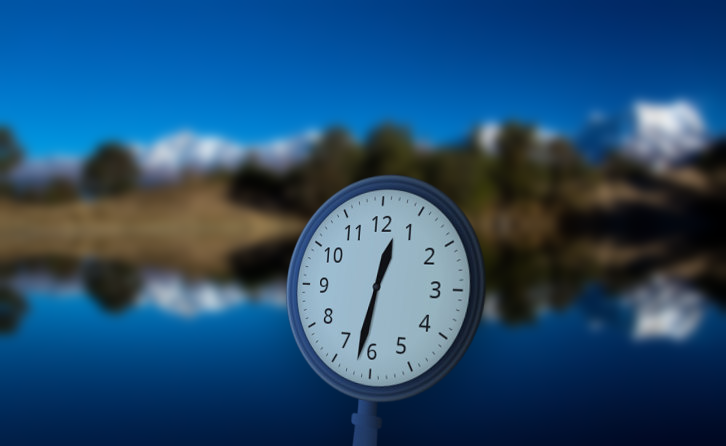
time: 12:32
